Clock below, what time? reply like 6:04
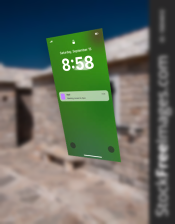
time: 8:58
